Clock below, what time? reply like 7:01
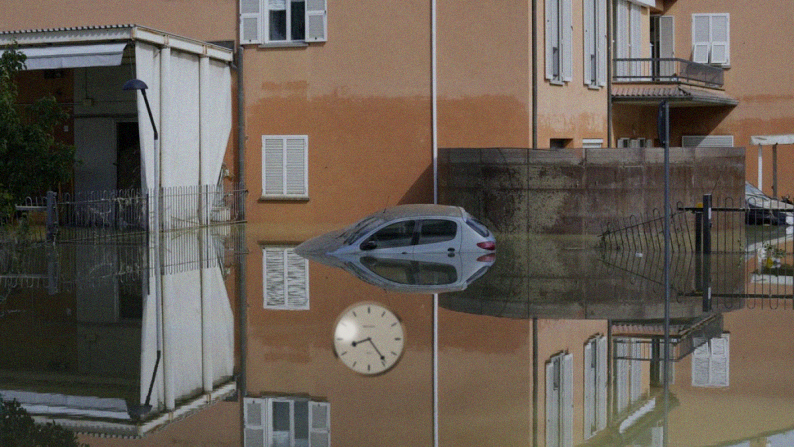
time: 8:24
